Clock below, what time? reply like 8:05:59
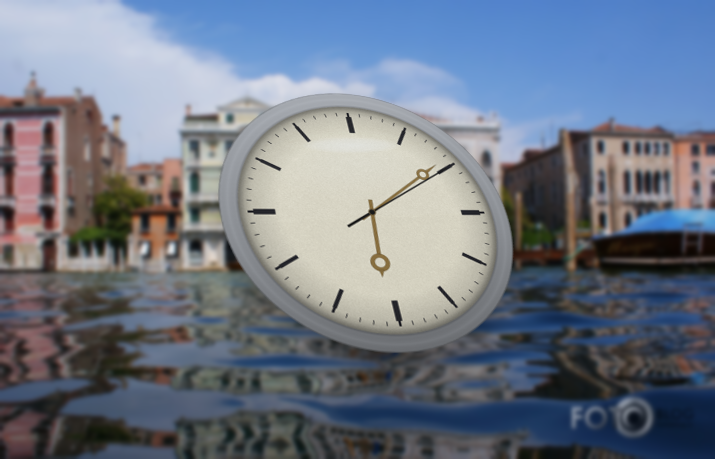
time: 6:09:10
